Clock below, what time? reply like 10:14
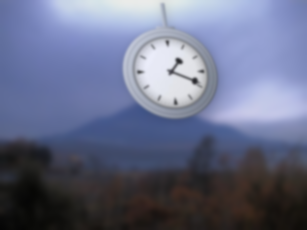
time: 1:19
